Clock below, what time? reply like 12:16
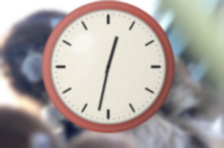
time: 12:32
